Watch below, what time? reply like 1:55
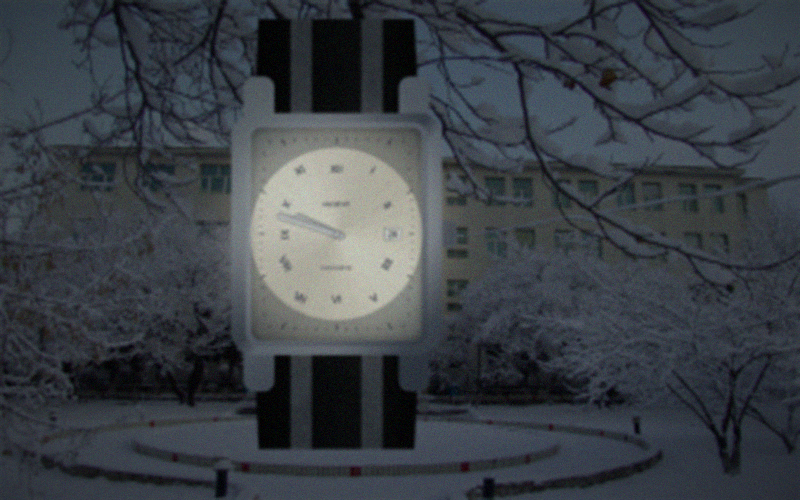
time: 9:48
